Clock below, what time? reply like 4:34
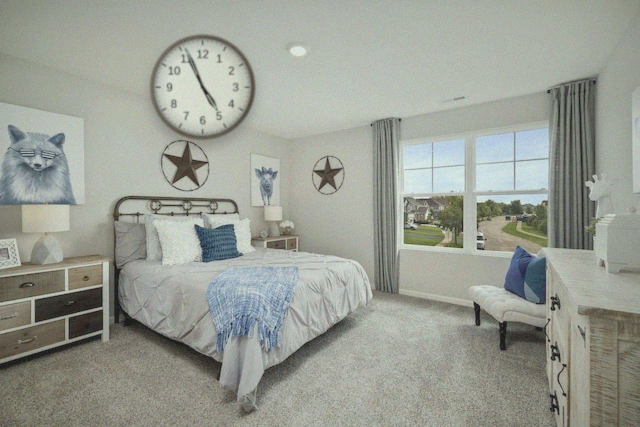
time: 4:56
